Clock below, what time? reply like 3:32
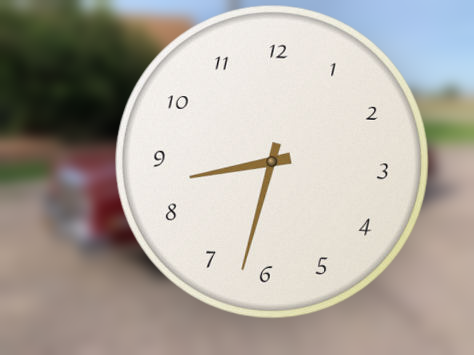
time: 8:32
